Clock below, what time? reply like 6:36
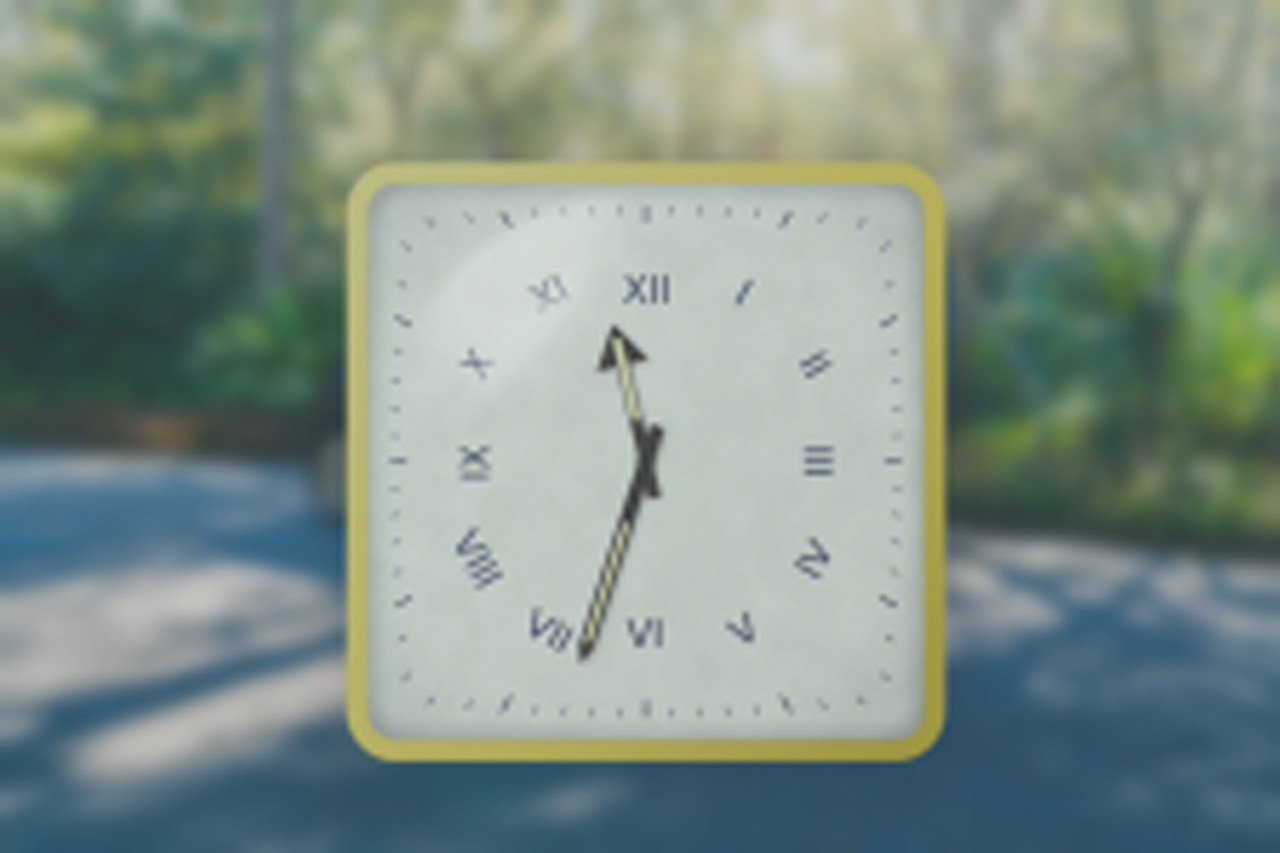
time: 11:33
